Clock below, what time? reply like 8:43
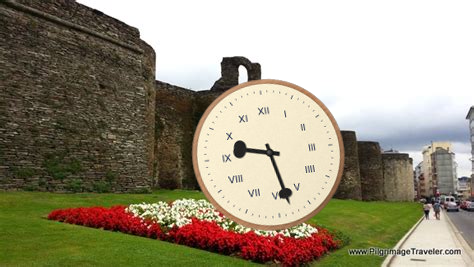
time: 9:28
